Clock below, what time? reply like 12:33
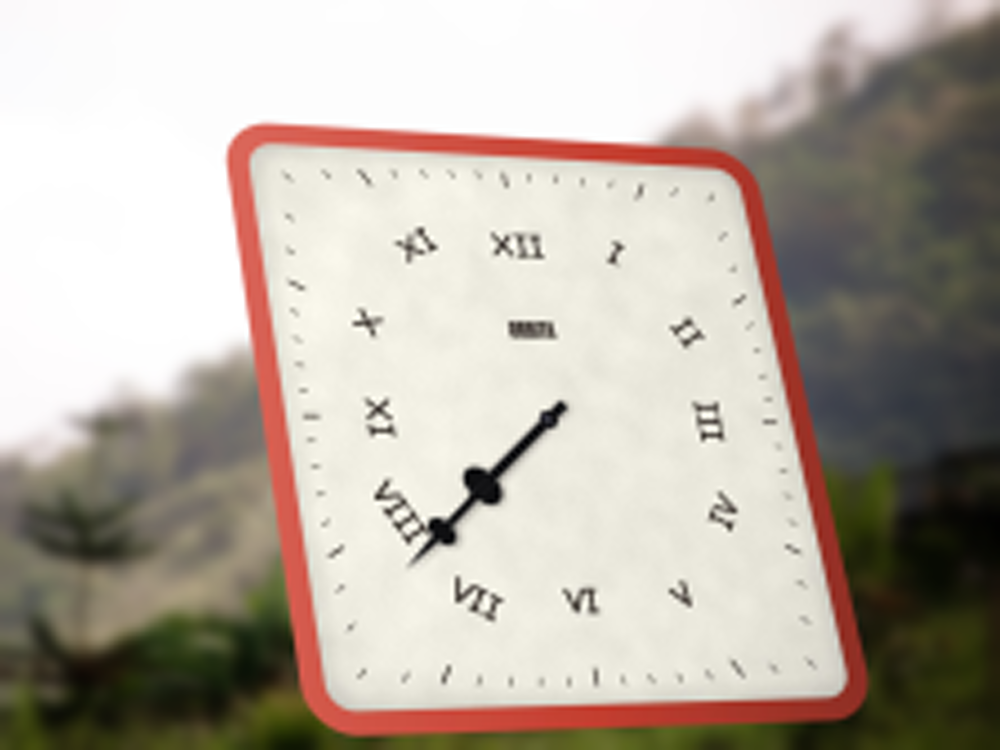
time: 7:38
